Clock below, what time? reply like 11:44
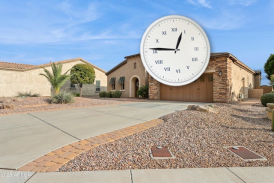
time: 12:46
